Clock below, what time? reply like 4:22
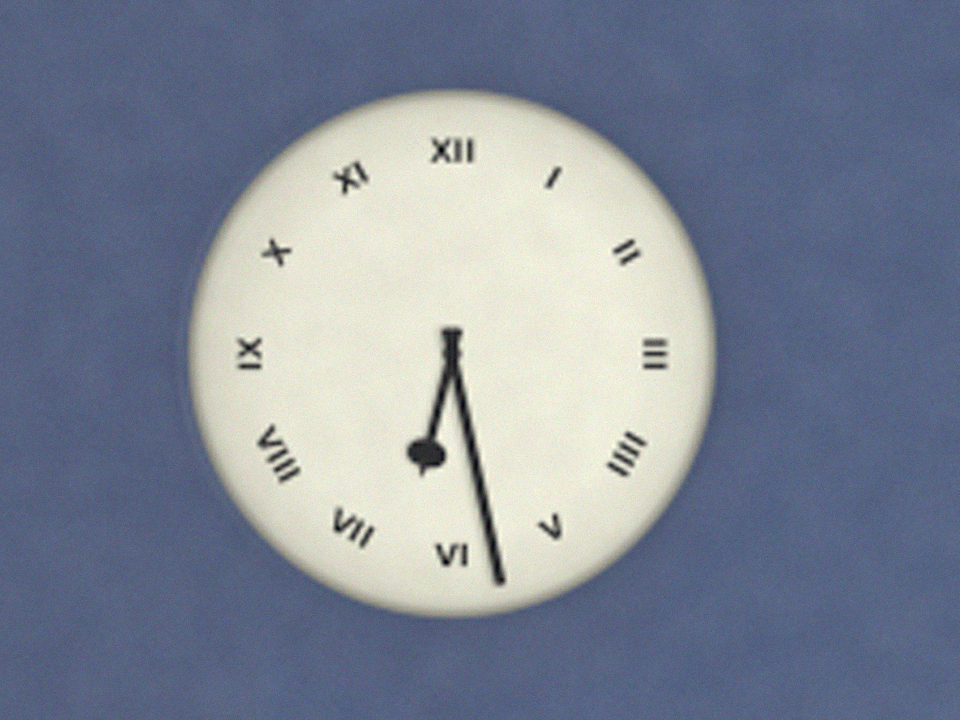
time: 6:28
